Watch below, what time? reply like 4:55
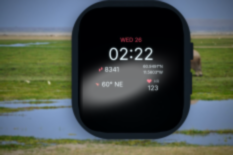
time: 2:22
